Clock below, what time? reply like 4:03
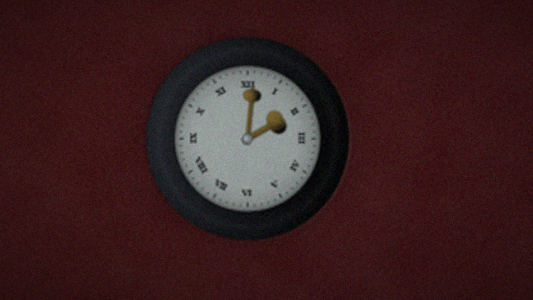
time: 2:01
